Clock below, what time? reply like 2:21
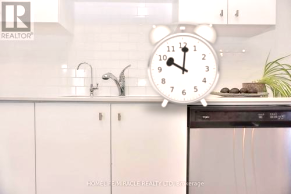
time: 10:01
